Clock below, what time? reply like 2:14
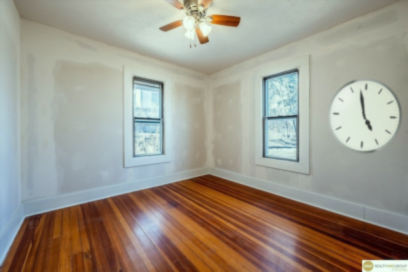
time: 4:58
